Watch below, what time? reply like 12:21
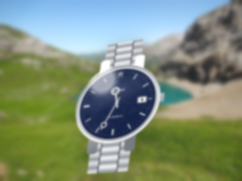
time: 11:34
